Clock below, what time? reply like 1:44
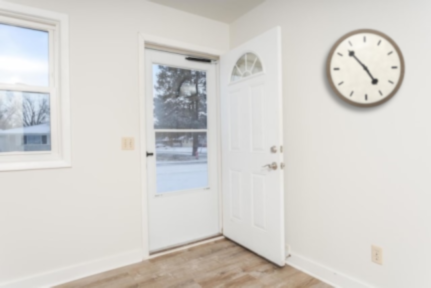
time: 4:53
